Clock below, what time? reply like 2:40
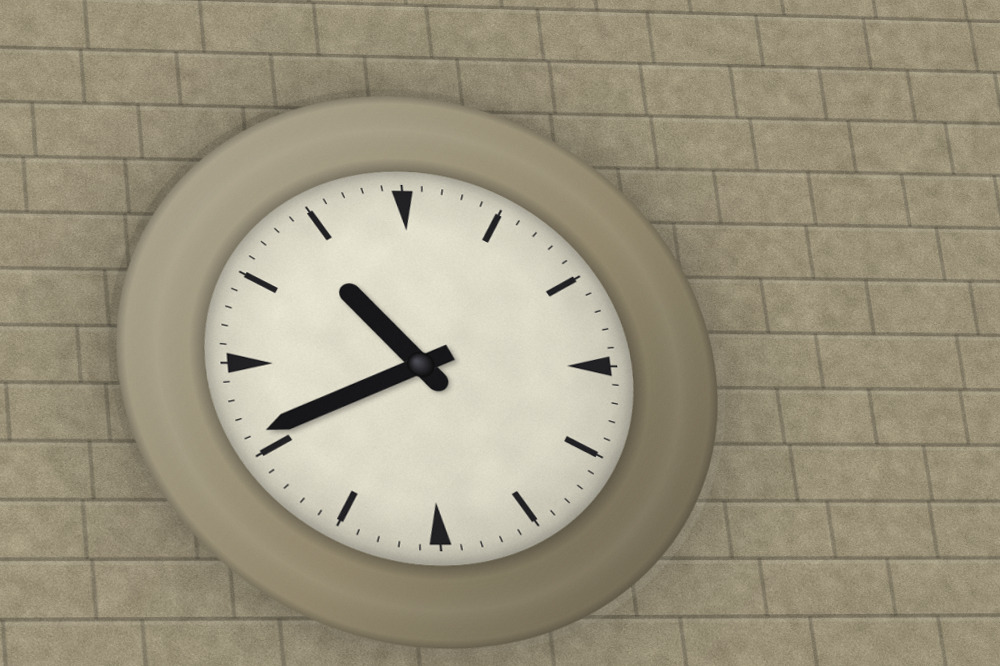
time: 10:41
